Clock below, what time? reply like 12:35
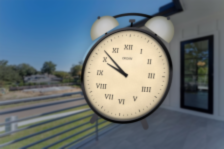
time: 9:52
